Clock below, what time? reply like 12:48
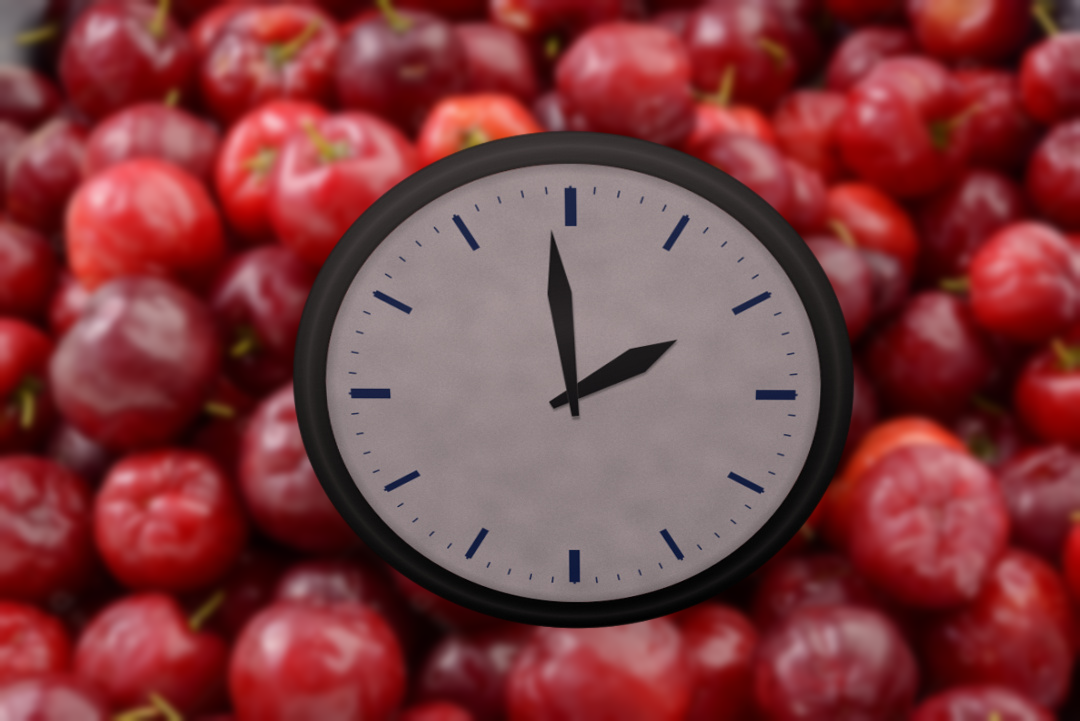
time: 1:59
